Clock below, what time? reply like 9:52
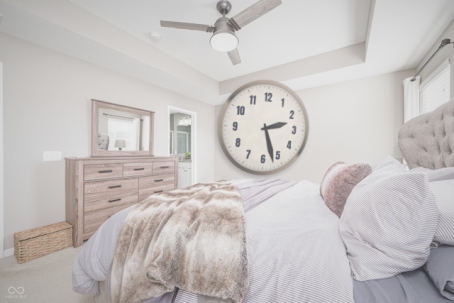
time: 2:27
